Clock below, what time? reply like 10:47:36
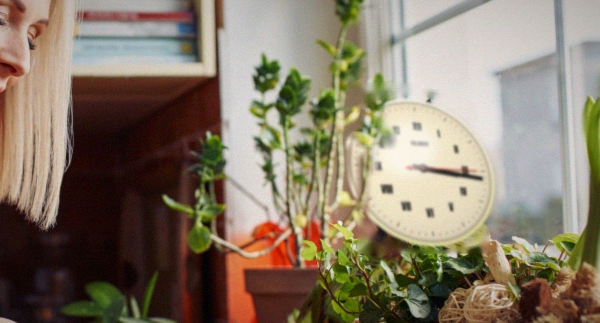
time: 3:16:15
